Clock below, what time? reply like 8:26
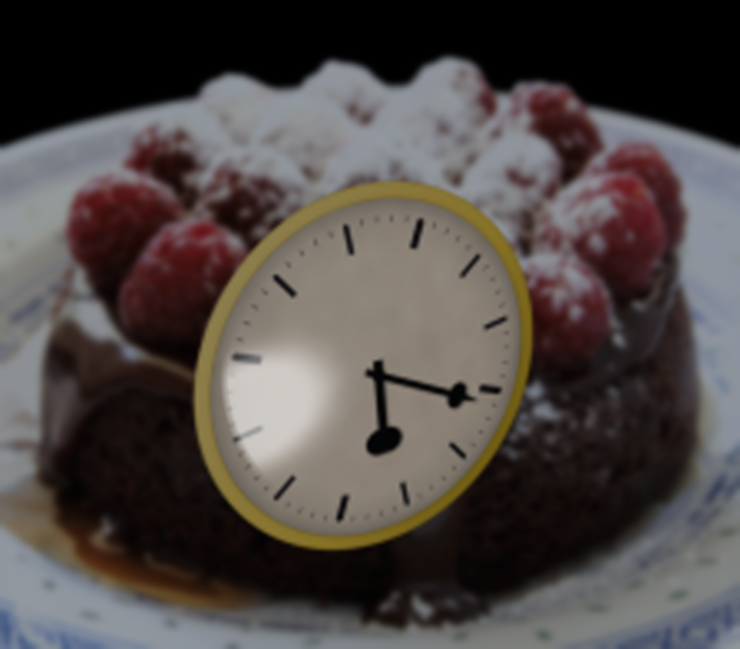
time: 5:16
